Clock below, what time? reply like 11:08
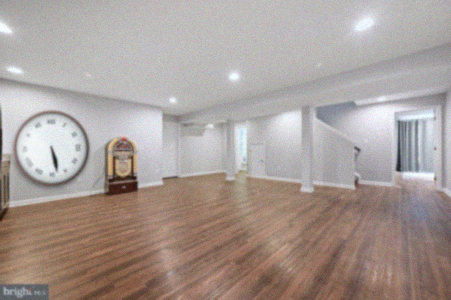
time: 5:28
